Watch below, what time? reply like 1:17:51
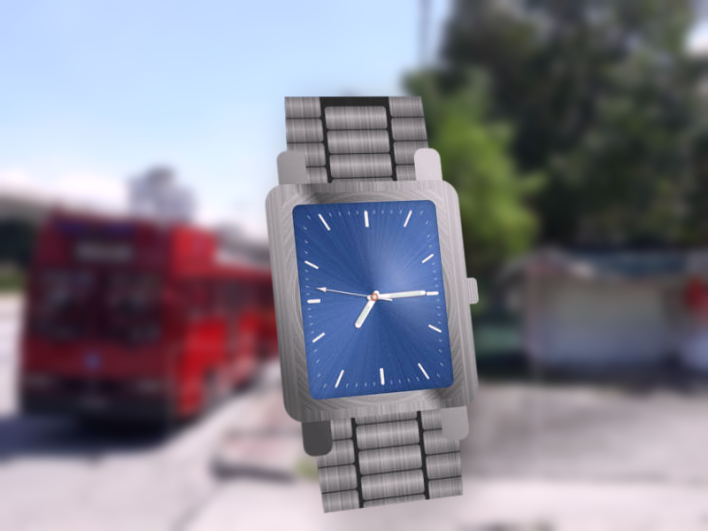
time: 7:14:47
